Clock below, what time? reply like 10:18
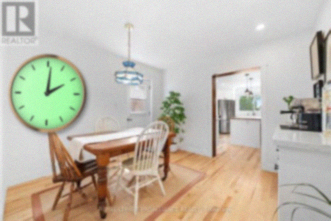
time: 2:01
